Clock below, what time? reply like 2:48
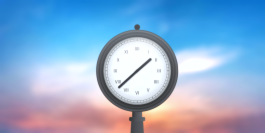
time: 1:38
